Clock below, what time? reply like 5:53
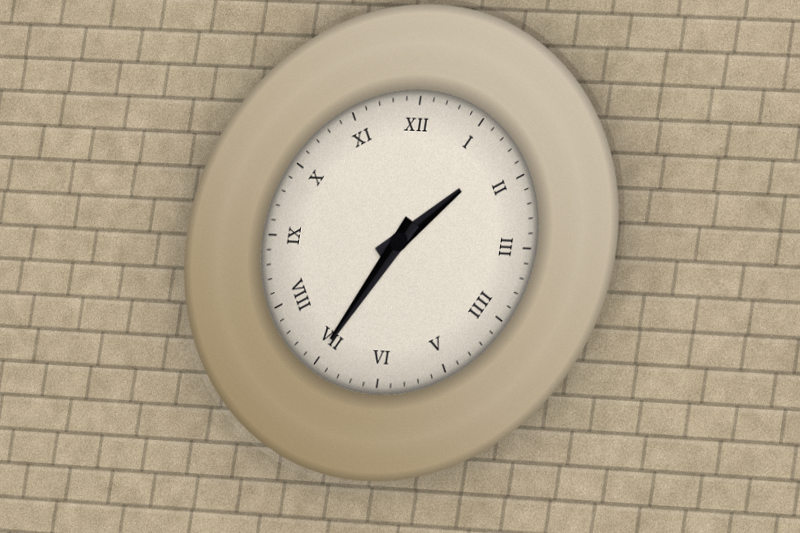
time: 1:35
